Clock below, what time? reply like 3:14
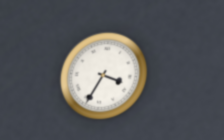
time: 3:34
